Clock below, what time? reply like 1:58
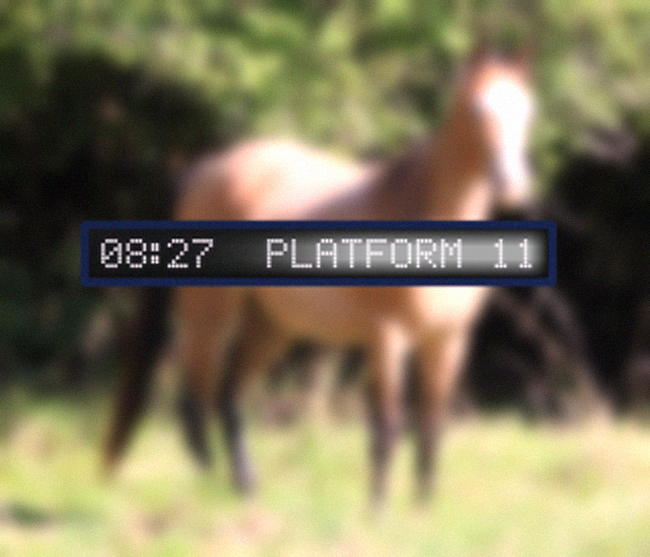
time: 8:27
